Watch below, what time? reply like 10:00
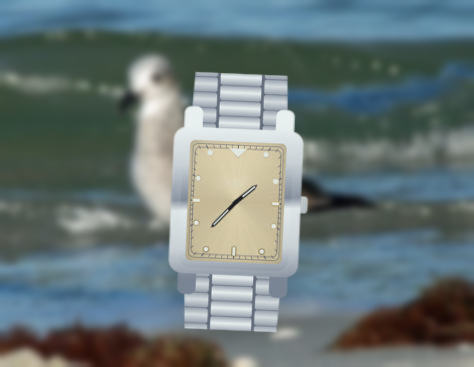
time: 1:37
